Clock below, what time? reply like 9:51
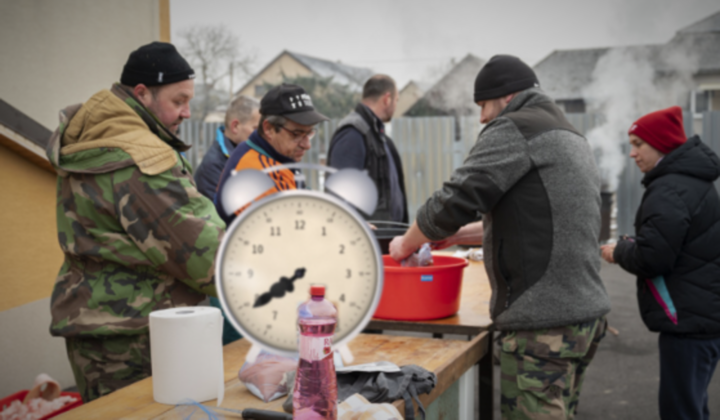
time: 7:39
